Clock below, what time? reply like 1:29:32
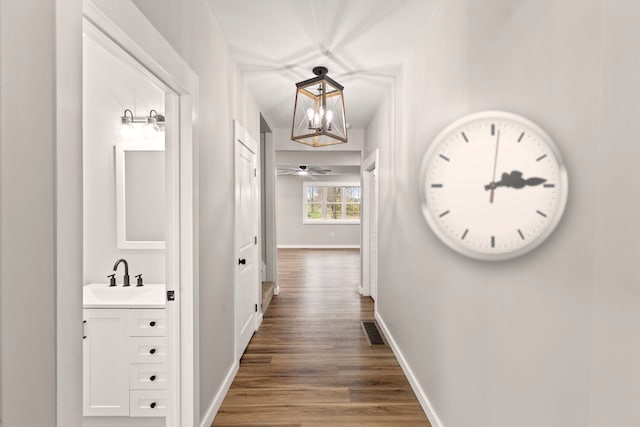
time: 2:14:01
